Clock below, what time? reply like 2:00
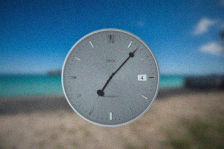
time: 7:07
